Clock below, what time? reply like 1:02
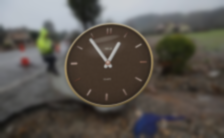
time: 12:54
